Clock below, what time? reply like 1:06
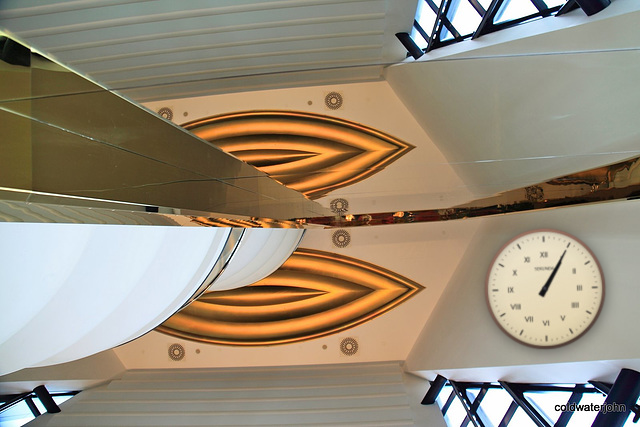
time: 1:05
